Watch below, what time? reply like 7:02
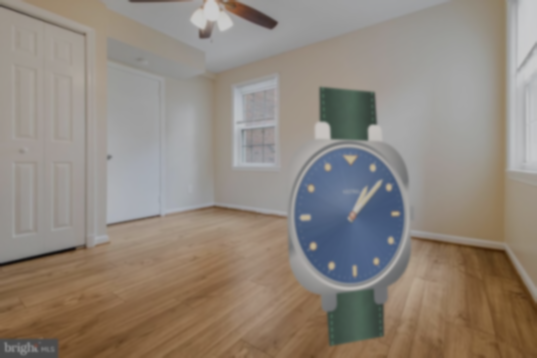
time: 1:08
